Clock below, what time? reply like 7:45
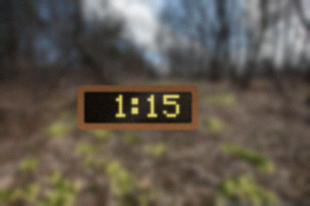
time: 1:15
